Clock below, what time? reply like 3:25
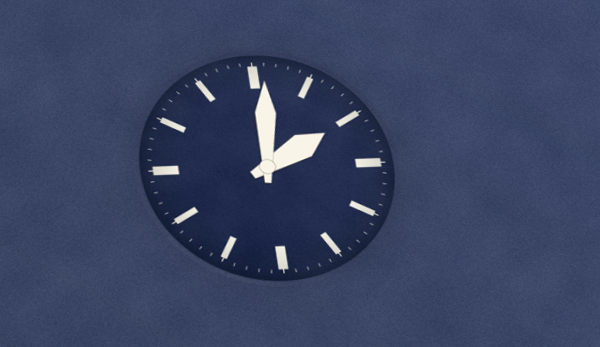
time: 2:01
